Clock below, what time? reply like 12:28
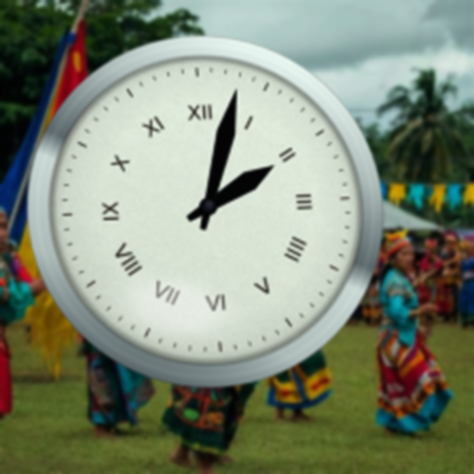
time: 2:03
